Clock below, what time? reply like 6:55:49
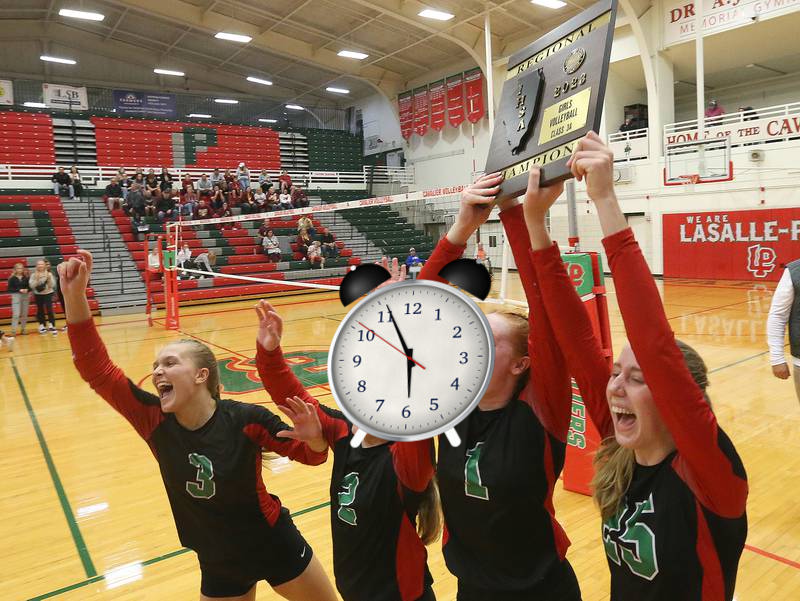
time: 5:55:51
